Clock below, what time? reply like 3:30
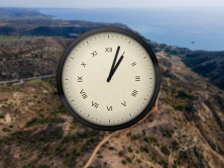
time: 1:03
